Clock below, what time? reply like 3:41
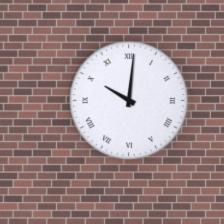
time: 10:01
